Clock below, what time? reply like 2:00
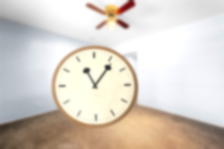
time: 11:06
